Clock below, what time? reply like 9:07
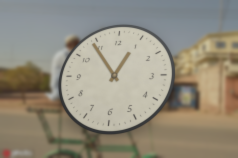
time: 12:54
